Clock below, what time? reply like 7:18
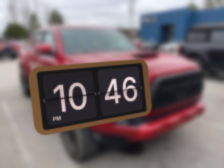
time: 10:46
